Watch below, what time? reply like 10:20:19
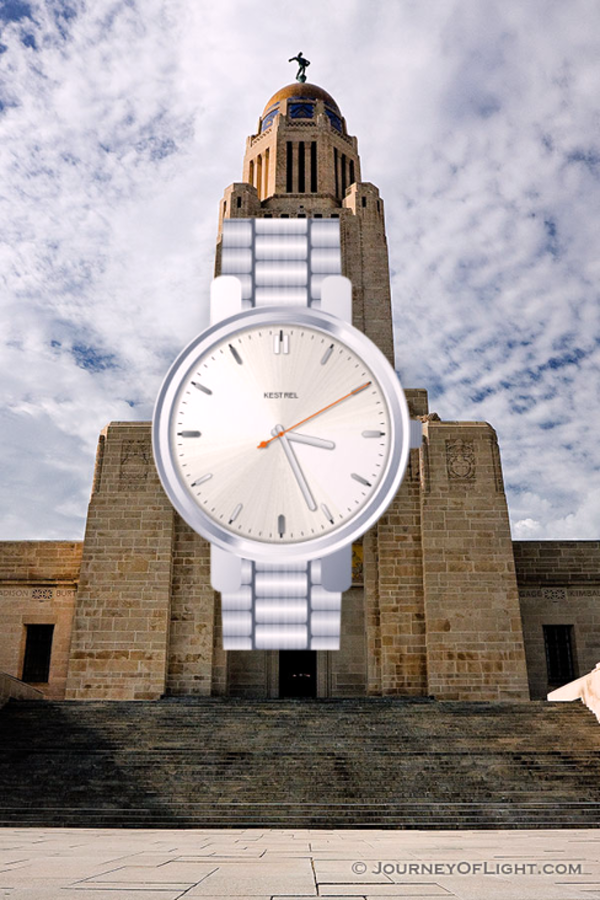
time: 3:26:10
